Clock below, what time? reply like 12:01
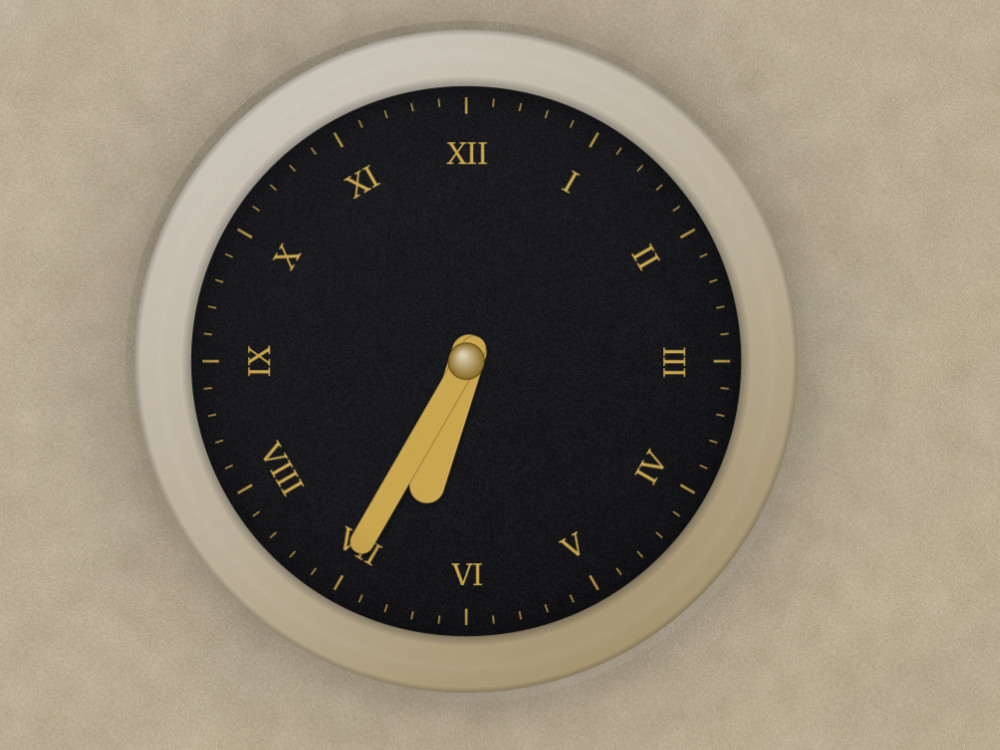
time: 6:35
